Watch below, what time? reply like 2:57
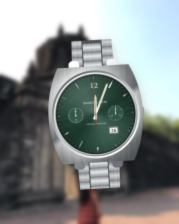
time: 12:04
